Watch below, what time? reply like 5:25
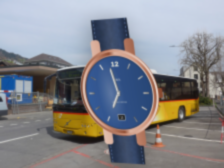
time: 6:58
